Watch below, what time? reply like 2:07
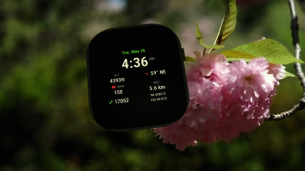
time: 4:36
